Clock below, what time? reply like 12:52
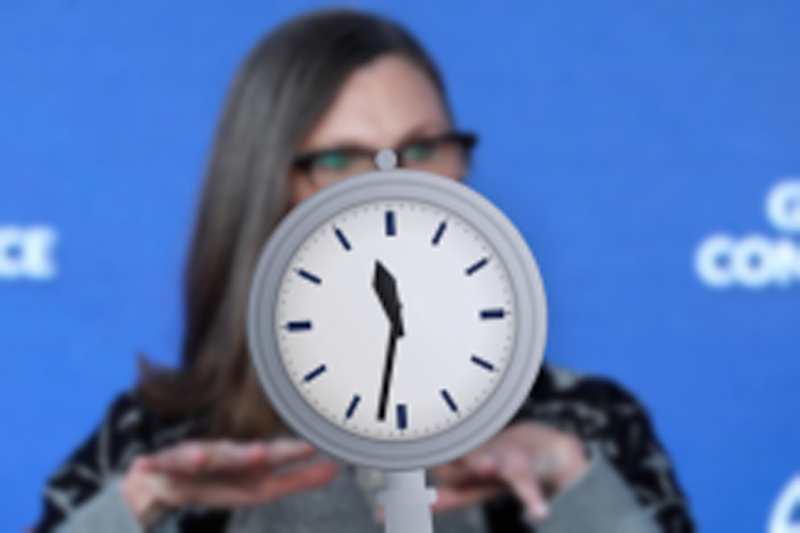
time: 11:32
